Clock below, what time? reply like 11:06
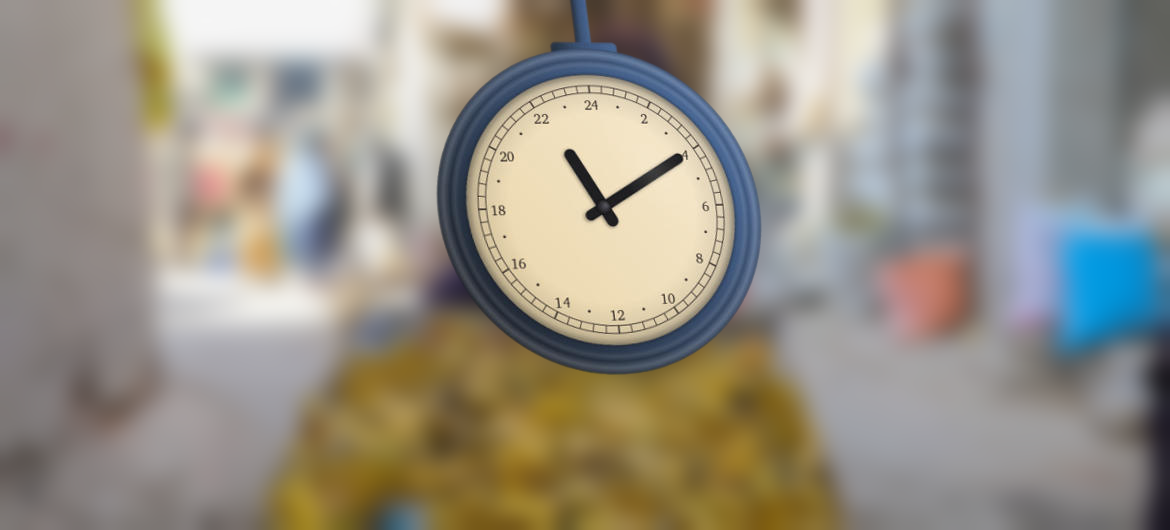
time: 22:10
